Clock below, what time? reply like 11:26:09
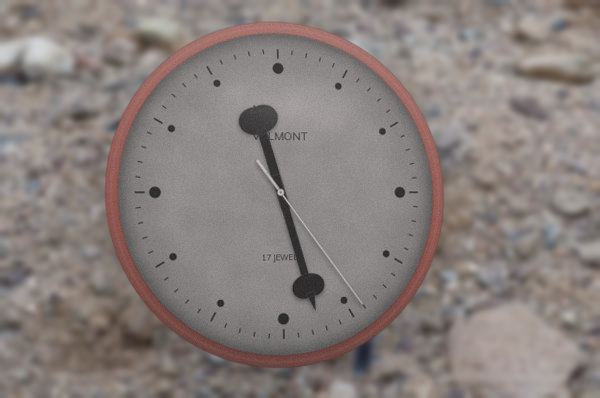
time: 11:27:24
